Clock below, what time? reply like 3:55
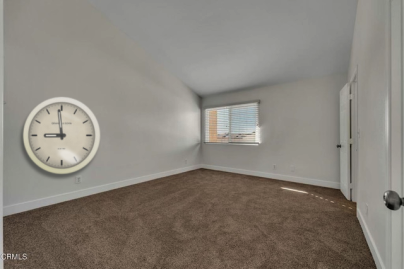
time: 8:59
